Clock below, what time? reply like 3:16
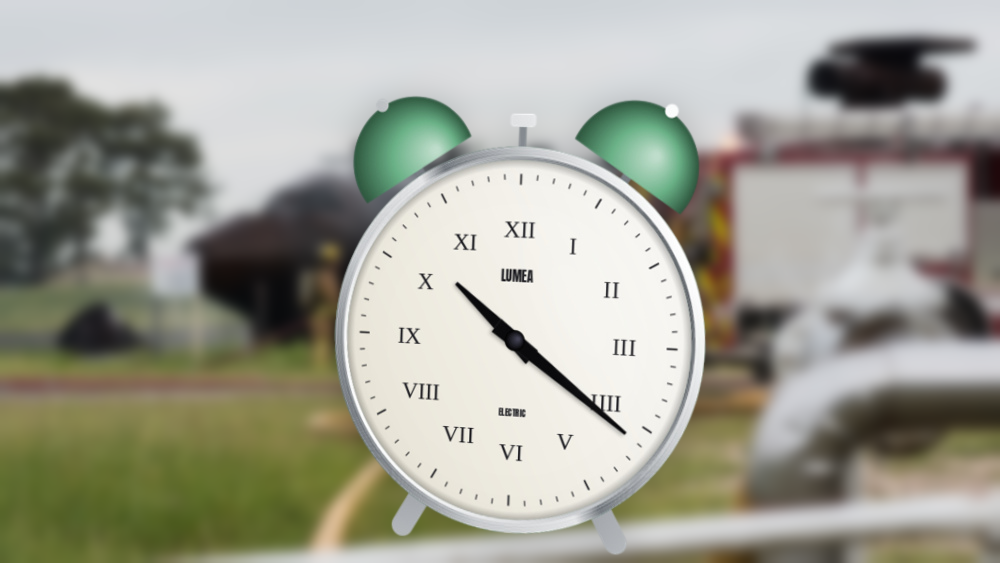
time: 10:21
